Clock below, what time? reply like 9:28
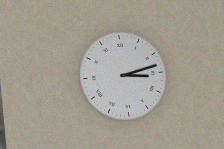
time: 3:13
